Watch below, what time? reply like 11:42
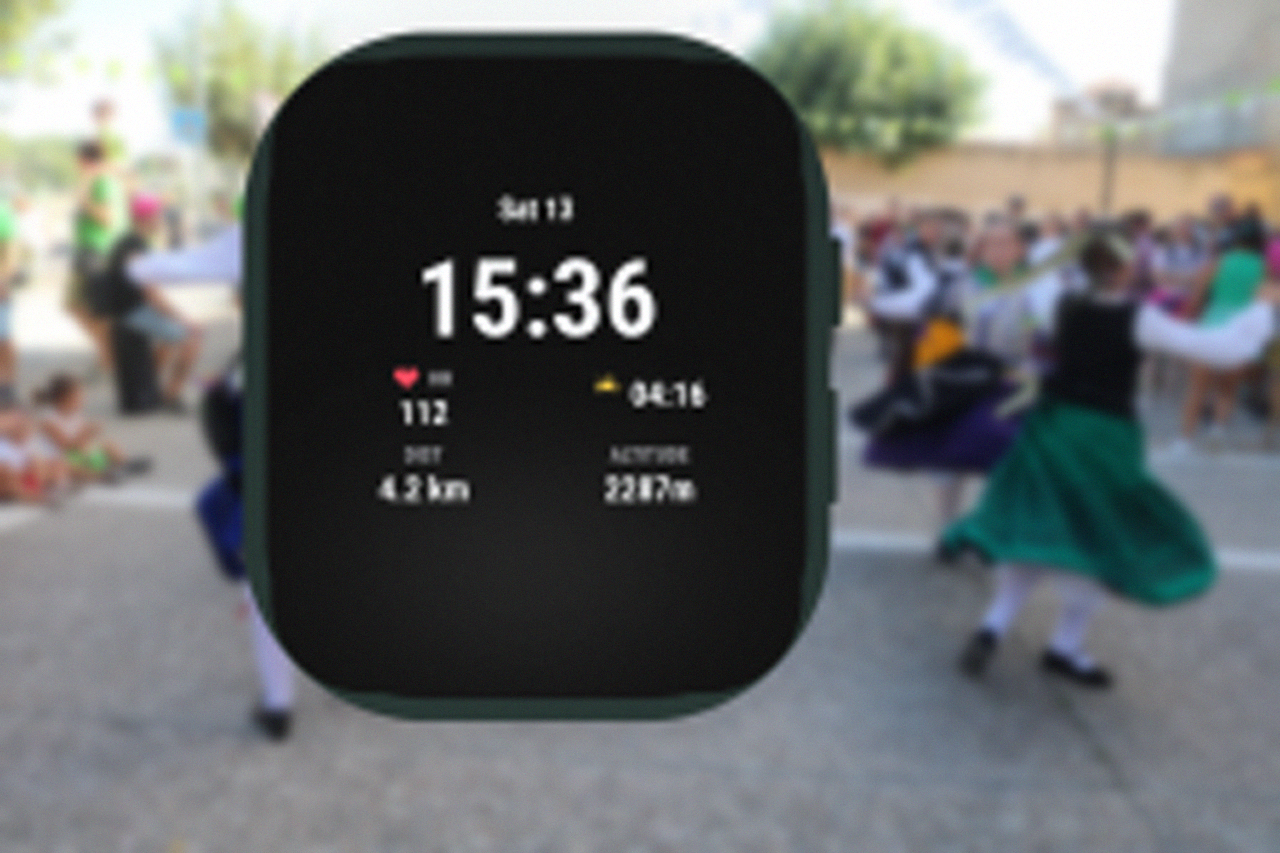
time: 15:36
